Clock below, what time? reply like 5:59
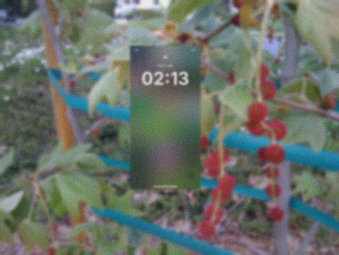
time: 2:13
